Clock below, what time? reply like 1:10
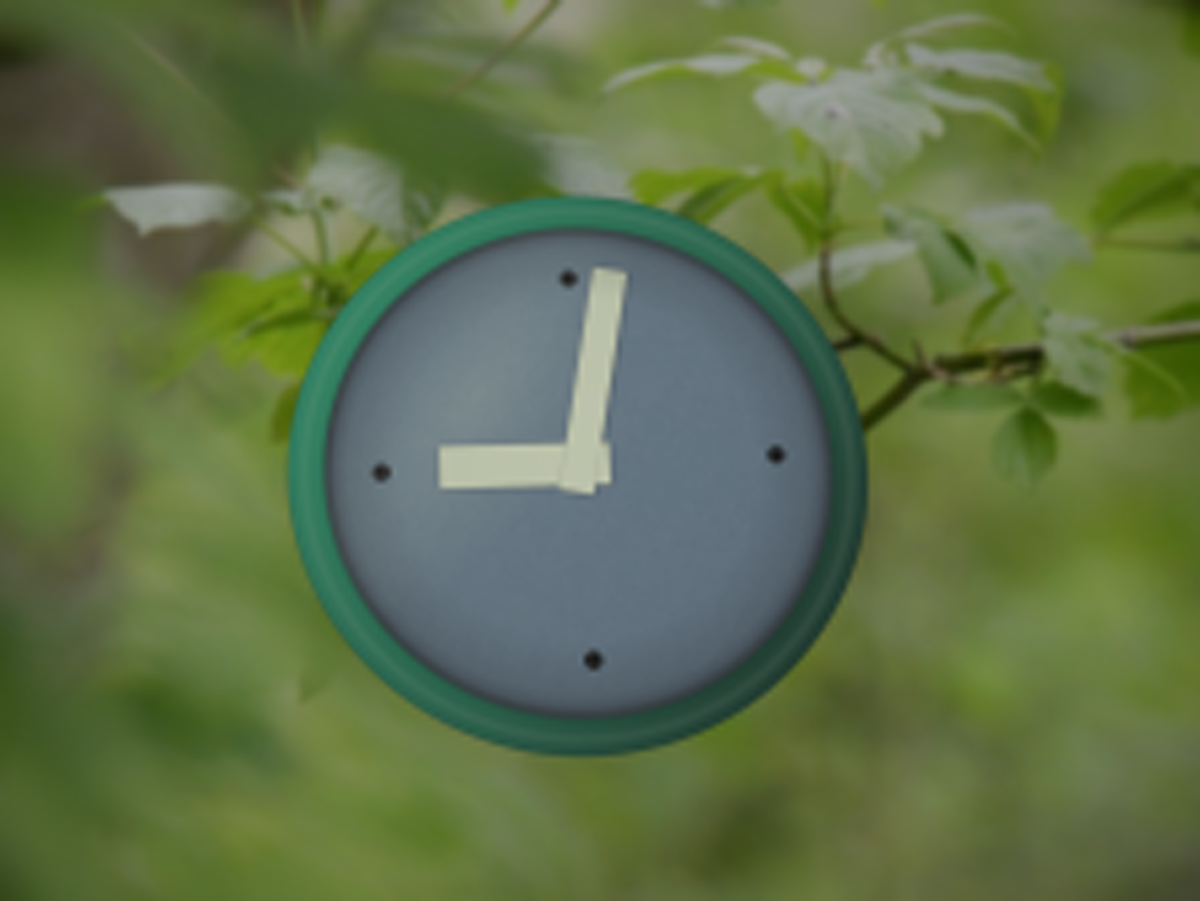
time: 9:02
